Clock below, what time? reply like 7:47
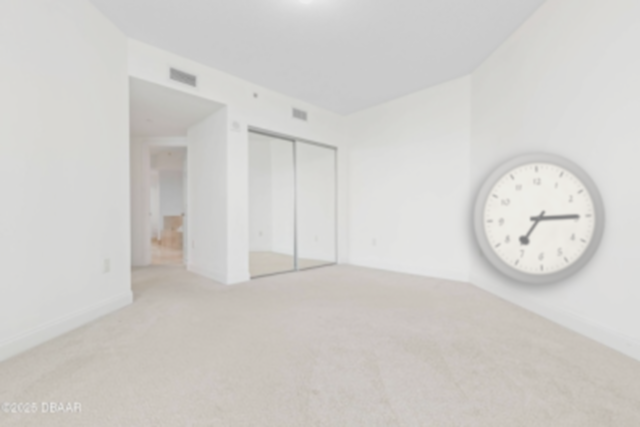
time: 7:15
